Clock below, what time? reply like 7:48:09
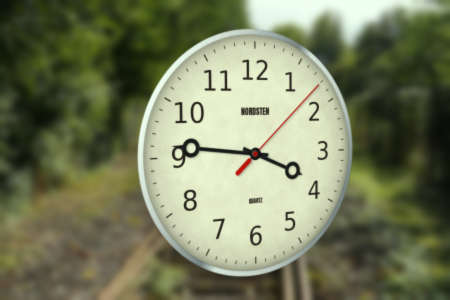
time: 3:46:08
